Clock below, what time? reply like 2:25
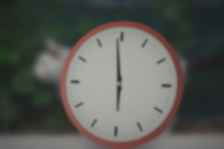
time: 5:59
